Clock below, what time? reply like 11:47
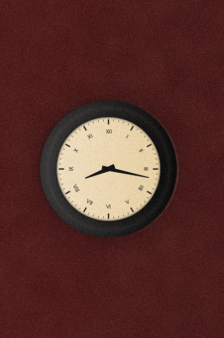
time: 8:17
